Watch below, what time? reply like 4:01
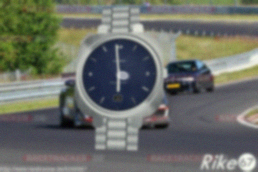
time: 5:59
